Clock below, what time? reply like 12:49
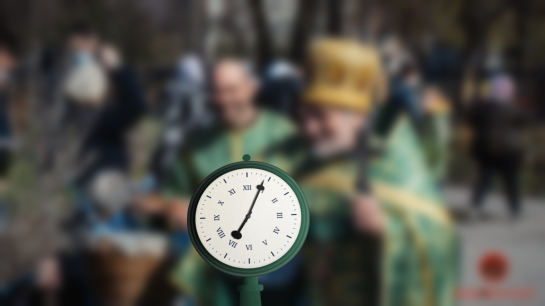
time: 7:04
